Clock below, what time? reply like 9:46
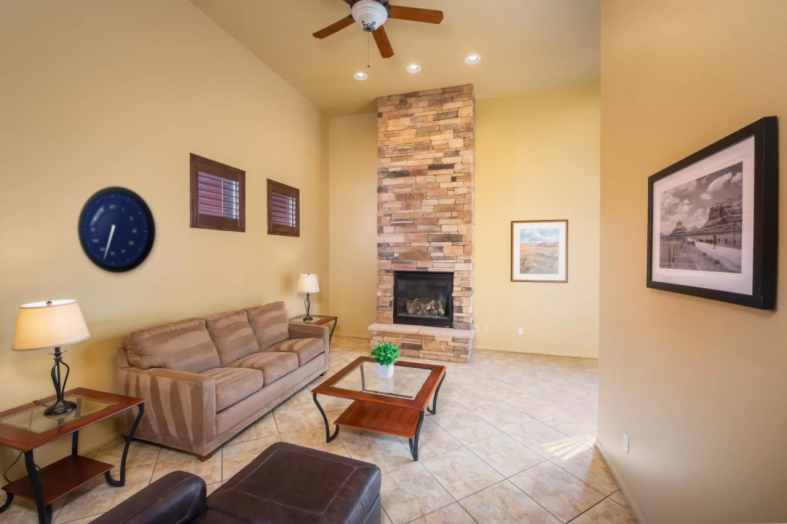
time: 6:33
